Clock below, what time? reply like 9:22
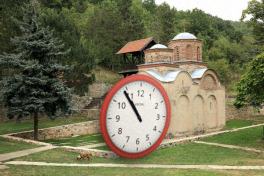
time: 10:54
